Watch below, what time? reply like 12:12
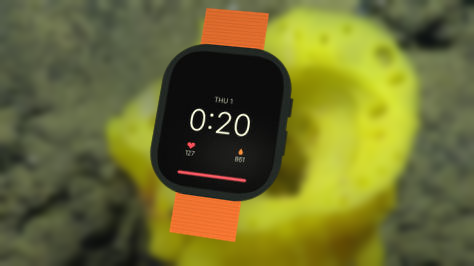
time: 0:20
